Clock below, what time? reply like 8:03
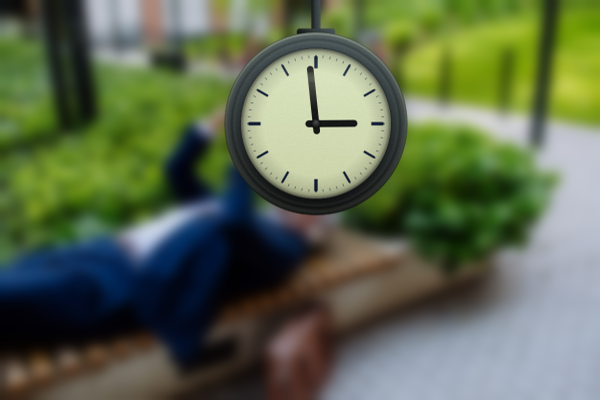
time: 2:59
